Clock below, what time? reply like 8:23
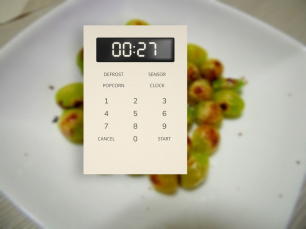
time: 0:27
